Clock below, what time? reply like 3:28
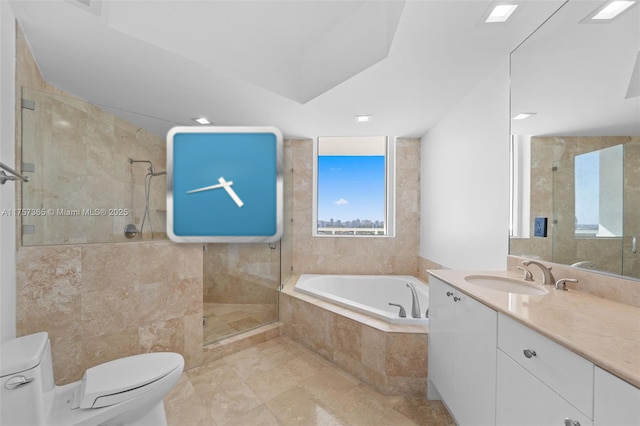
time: 4:43
